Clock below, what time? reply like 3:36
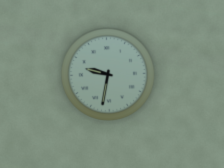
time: 9:32
